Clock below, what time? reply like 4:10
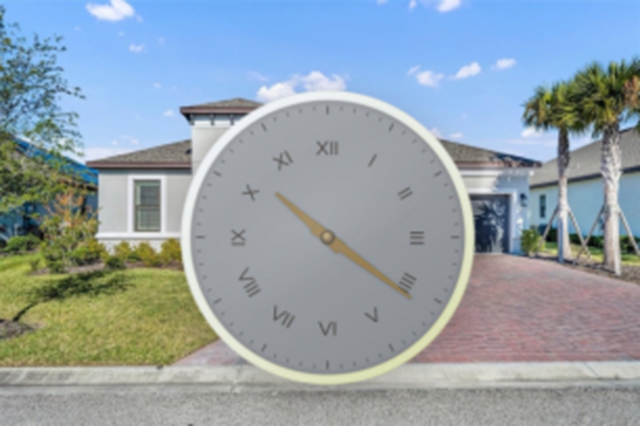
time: 10:21
